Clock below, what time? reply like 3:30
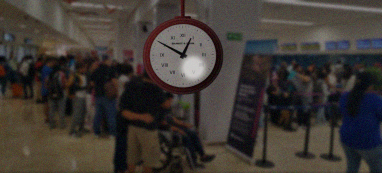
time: 12:50
